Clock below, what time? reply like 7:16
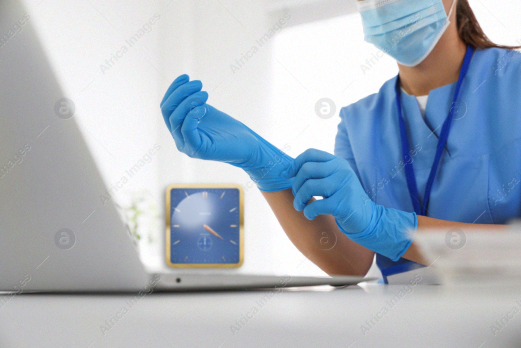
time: 4:21
